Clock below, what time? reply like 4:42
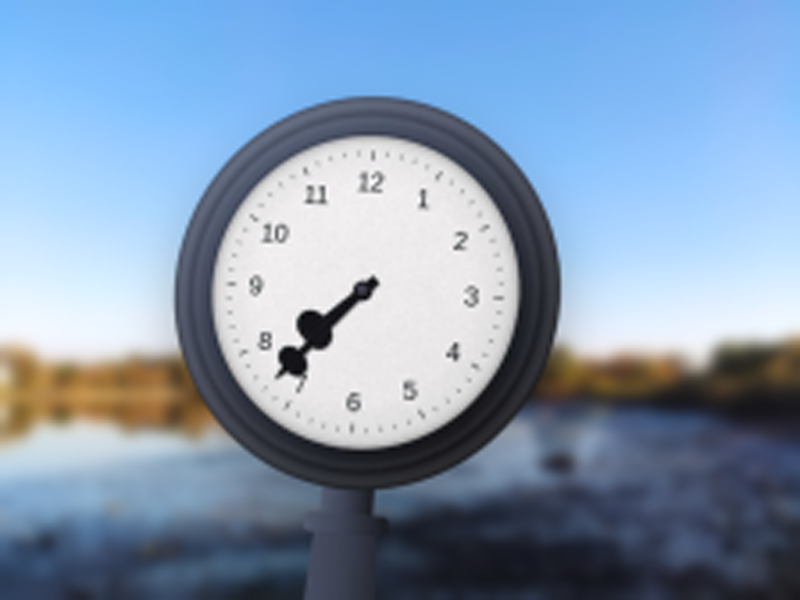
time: 7:37
